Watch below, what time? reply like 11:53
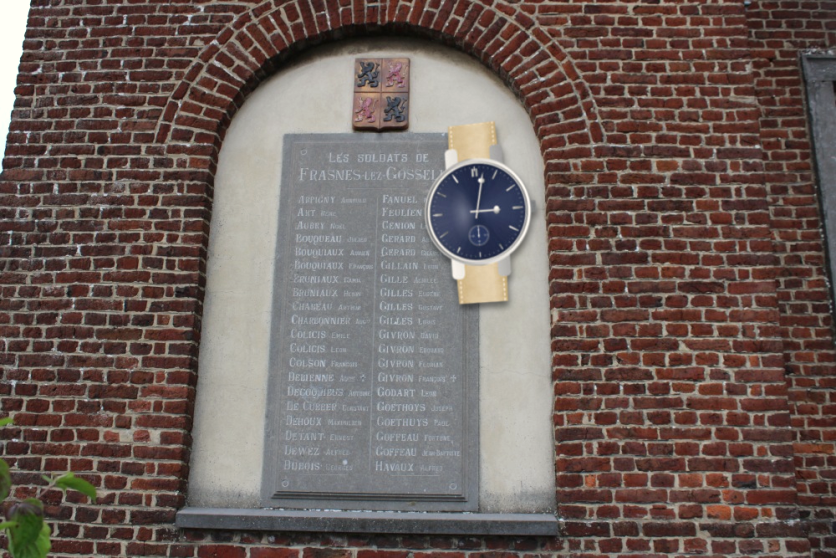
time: 3:02
